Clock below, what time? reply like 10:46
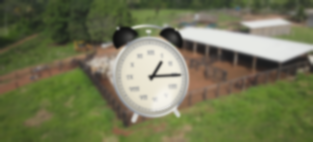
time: 1:15
